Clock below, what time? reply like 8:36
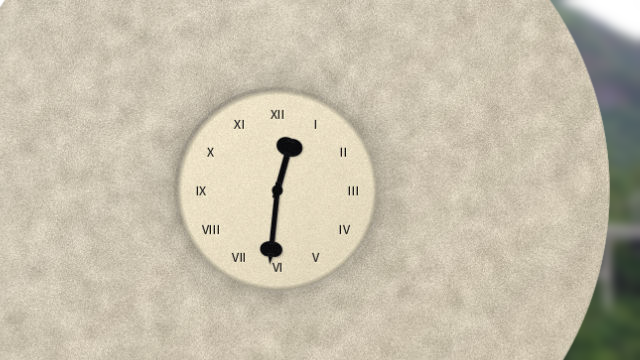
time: 12:31
